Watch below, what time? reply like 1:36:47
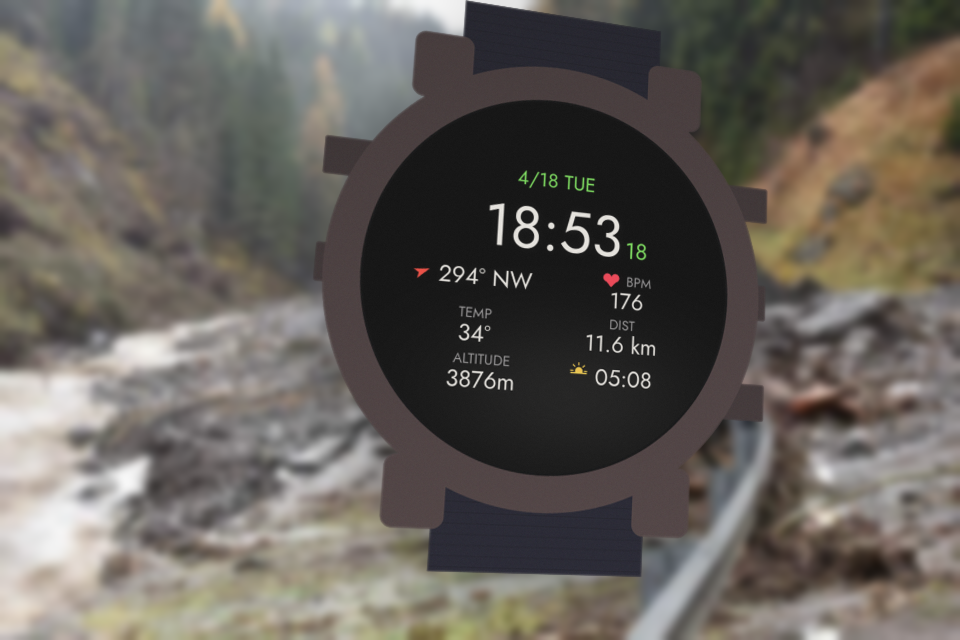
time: 18:53:18
